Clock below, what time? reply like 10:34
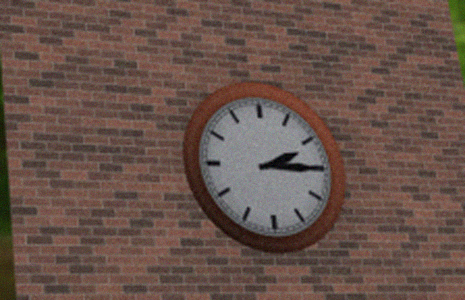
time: 2:15
